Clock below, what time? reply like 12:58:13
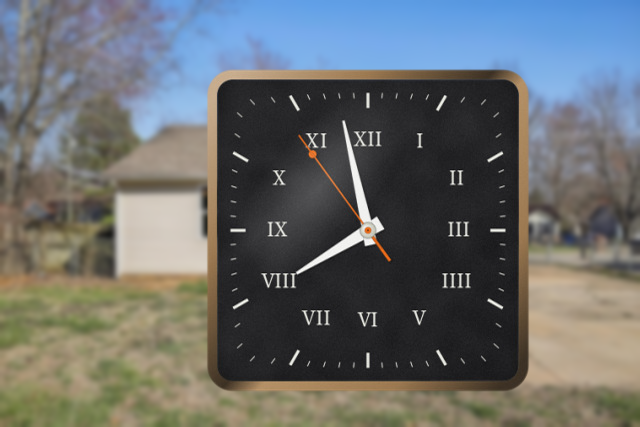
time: 7:57:54
